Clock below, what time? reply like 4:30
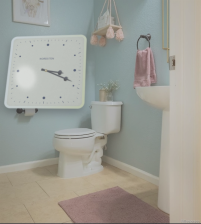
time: 3:19
